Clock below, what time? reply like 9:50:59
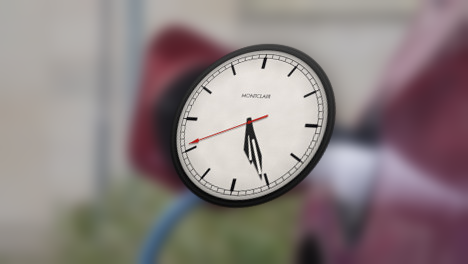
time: 5:25:41
